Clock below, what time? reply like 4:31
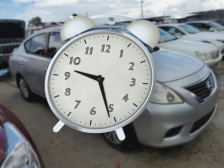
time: 9:26
